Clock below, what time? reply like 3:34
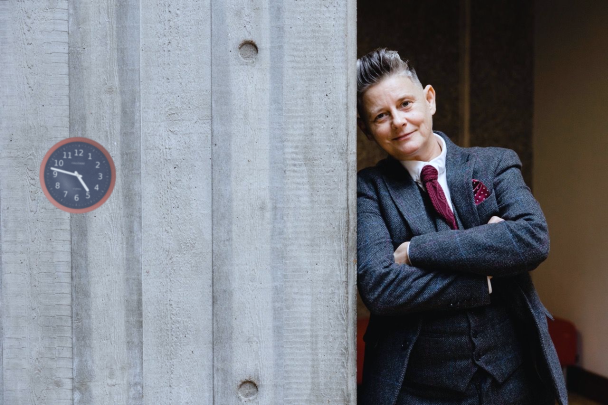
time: 4:47
